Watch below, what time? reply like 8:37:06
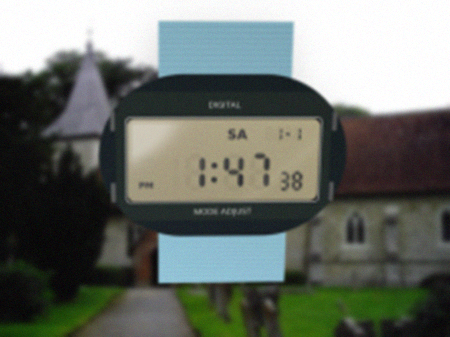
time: 1:47:38
